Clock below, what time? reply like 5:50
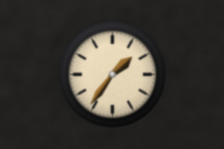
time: 1:36
